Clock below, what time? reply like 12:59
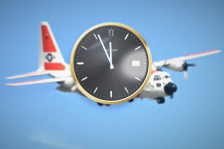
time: 11:56
